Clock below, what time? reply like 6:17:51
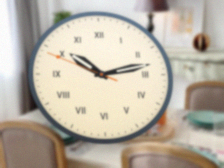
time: 10:12:49
